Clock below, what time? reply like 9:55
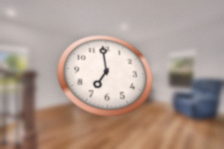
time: 6:59
